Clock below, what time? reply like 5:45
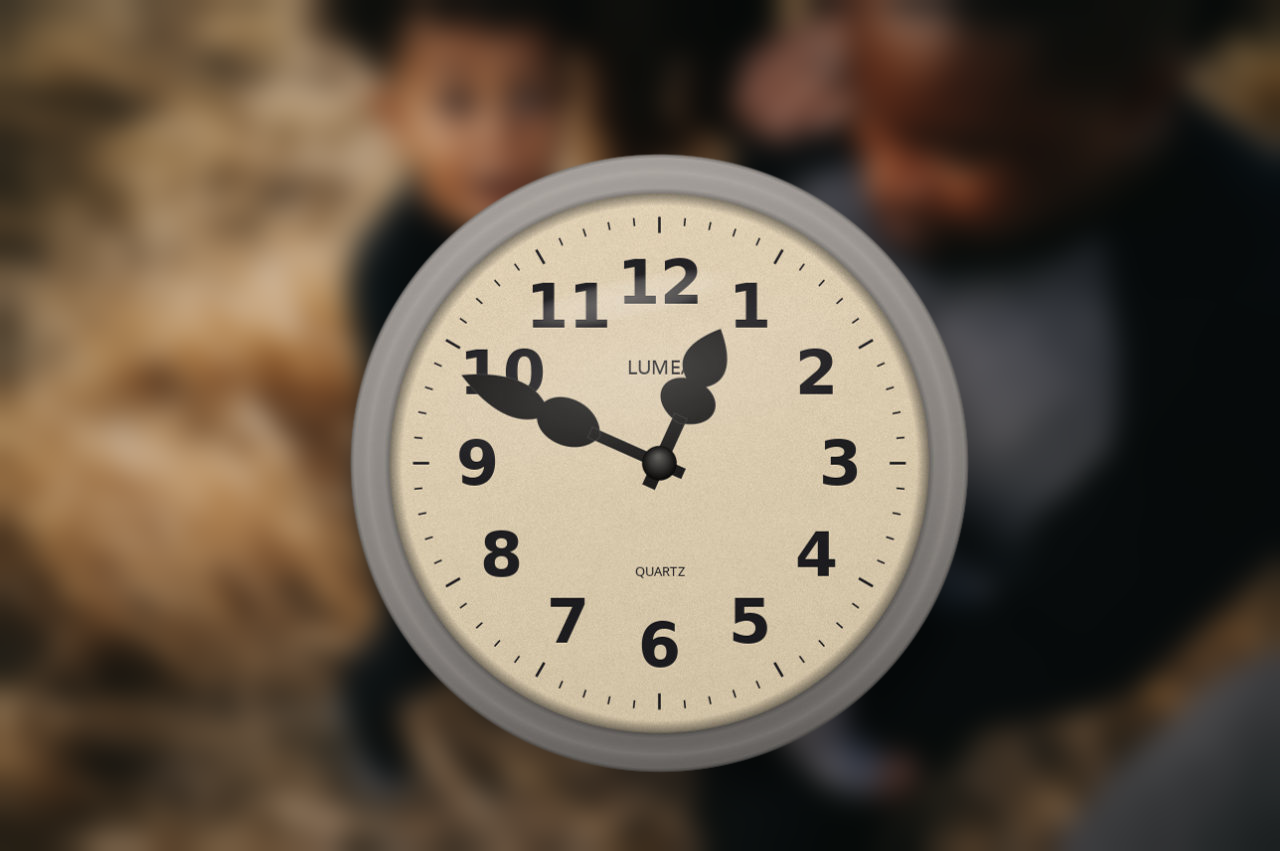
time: 12:49
